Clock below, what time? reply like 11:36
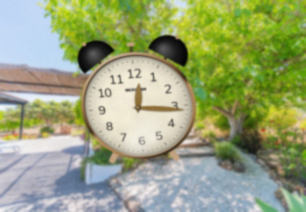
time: 12:16
